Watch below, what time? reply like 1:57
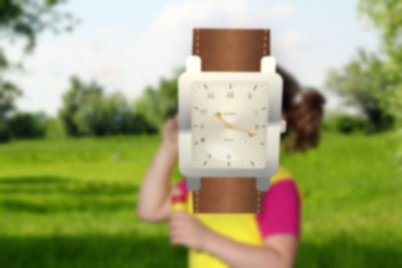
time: 10:18
